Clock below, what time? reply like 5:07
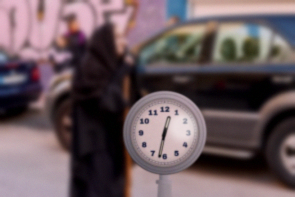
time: 12:32
